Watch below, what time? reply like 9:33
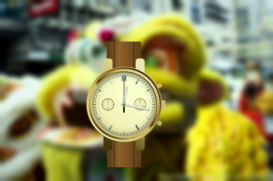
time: 12:17
